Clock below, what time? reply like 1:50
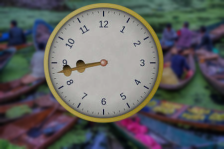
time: 8:43
